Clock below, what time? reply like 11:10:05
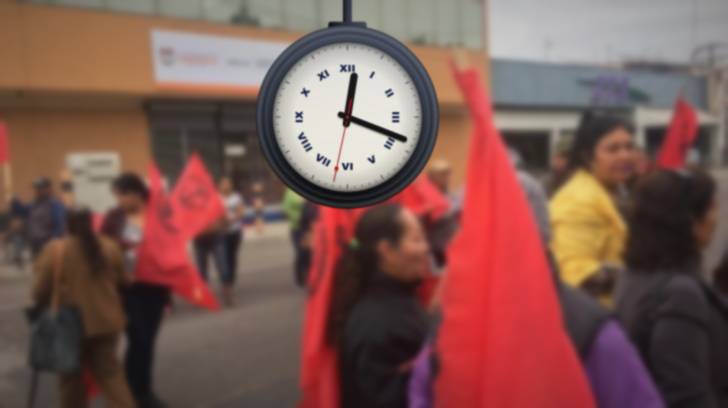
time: 12:18:32
